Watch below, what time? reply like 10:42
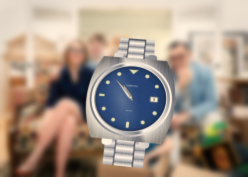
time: 10:53
